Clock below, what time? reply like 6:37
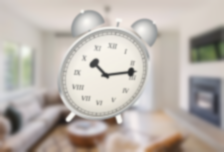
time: 10:13
